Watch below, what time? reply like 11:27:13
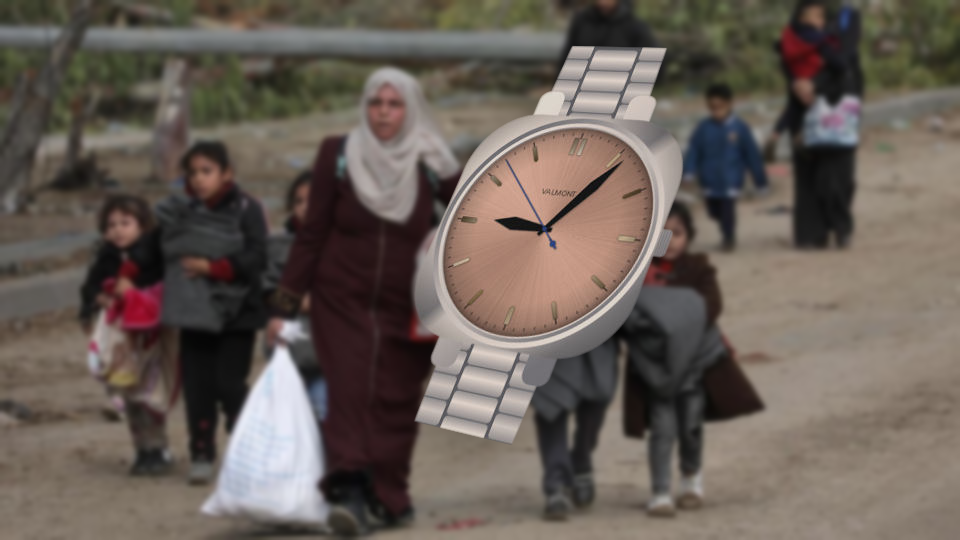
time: 9:05:52
